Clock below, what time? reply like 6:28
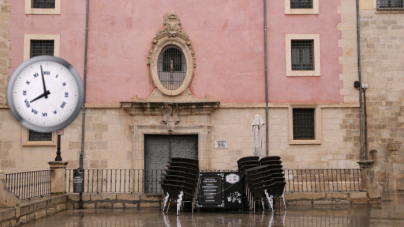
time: 7:58
